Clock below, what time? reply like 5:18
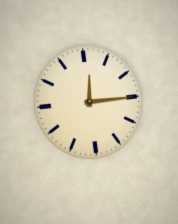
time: 12:15
